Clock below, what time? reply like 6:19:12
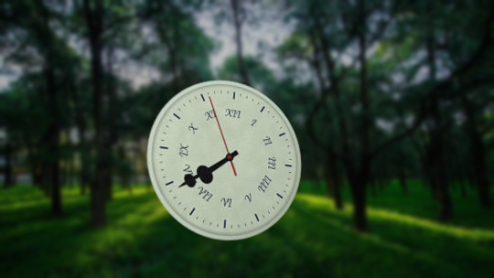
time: 7:38:56
